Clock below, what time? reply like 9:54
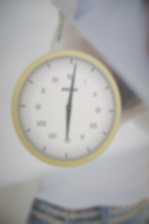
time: 6:01
